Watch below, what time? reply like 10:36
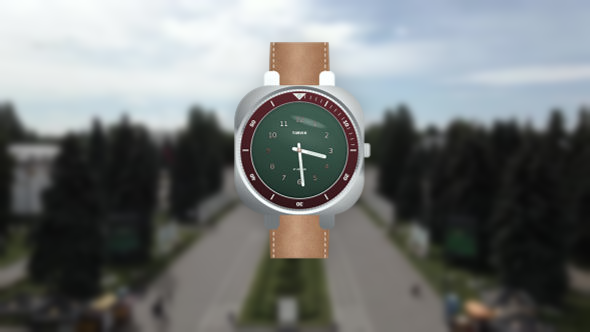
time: 3:29
